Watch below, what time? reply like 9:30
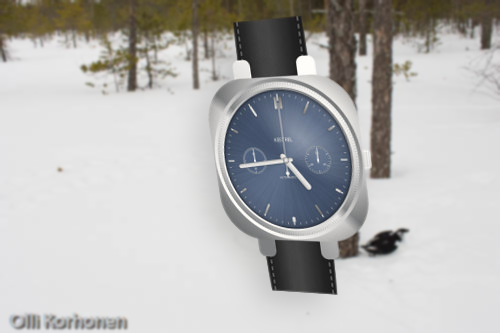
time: 4:44
